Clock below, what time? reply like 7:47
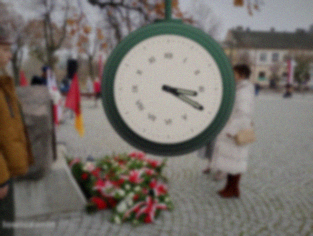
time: 3:20
